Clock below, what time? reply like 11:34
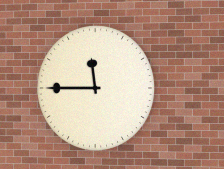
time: 11:45
